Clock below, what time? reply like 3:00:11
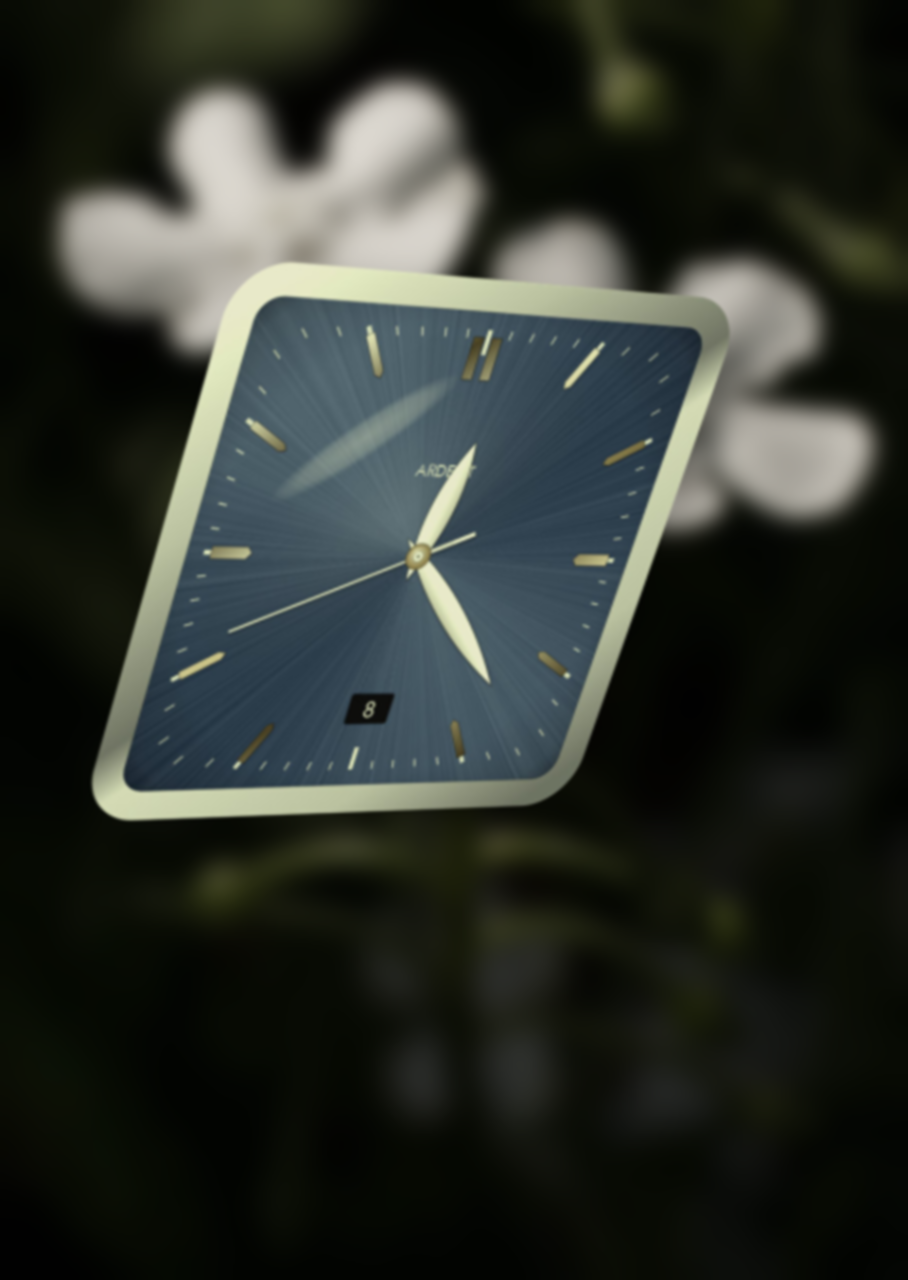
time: 12:22:41
